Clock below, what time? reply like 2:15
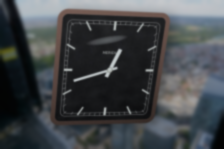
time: 12:42
